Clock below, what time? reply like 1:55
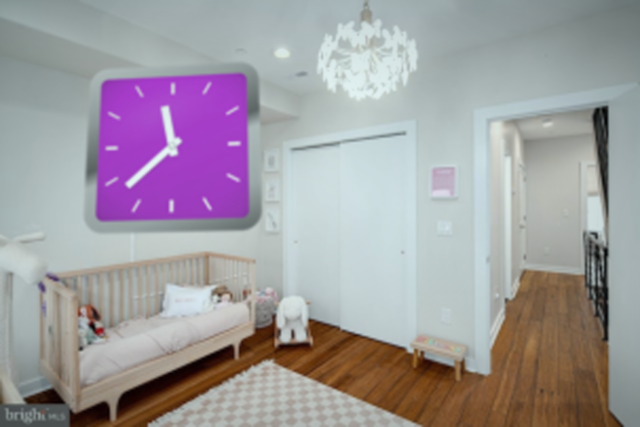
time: 11:38
